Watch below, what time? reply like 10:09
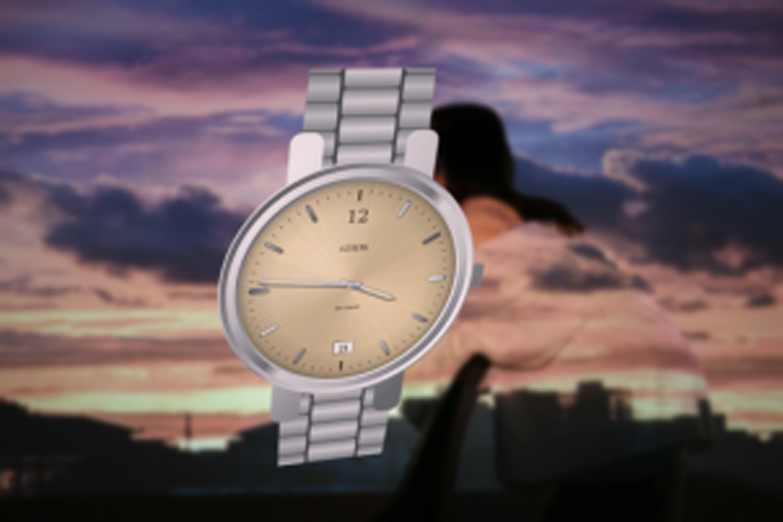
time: 3:46
